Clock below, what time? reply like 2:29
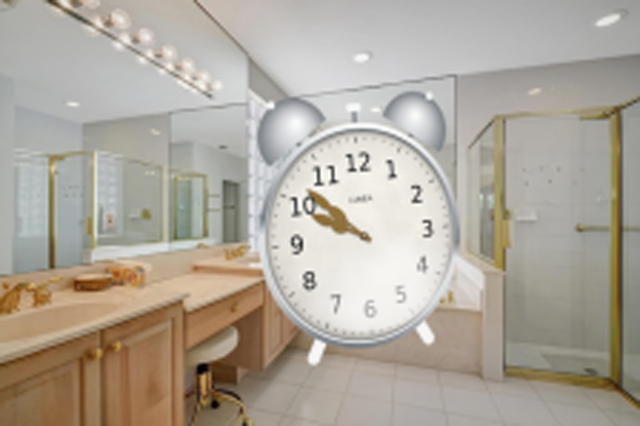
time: 9:52
